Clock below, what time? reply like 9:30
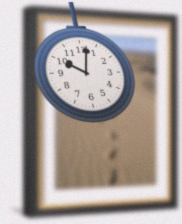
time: 10:02
